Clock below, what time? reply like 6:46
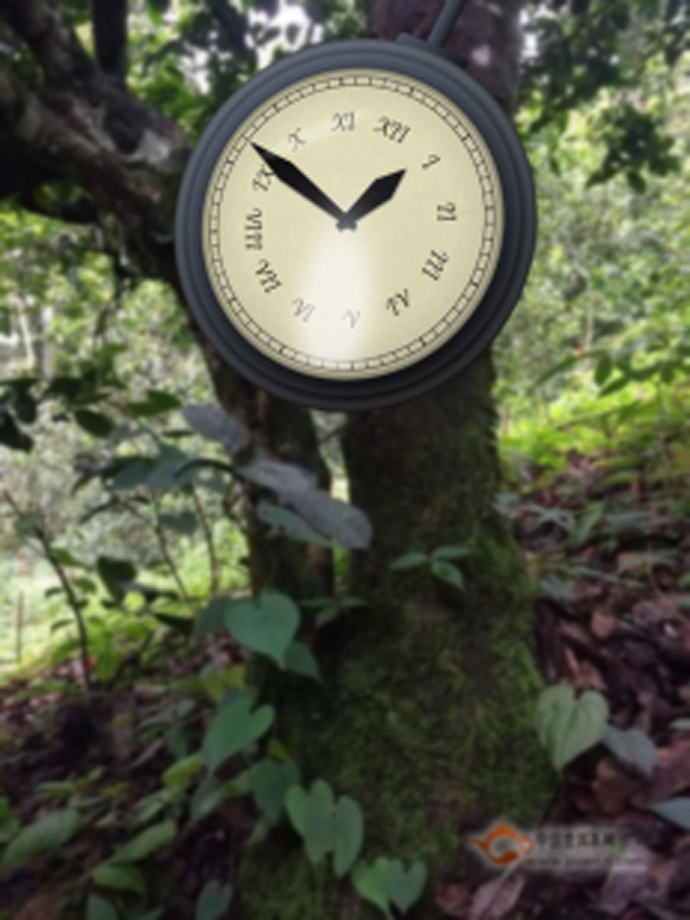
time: 12:47
